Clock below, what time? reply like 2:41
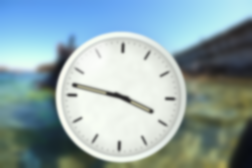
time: 3:47
